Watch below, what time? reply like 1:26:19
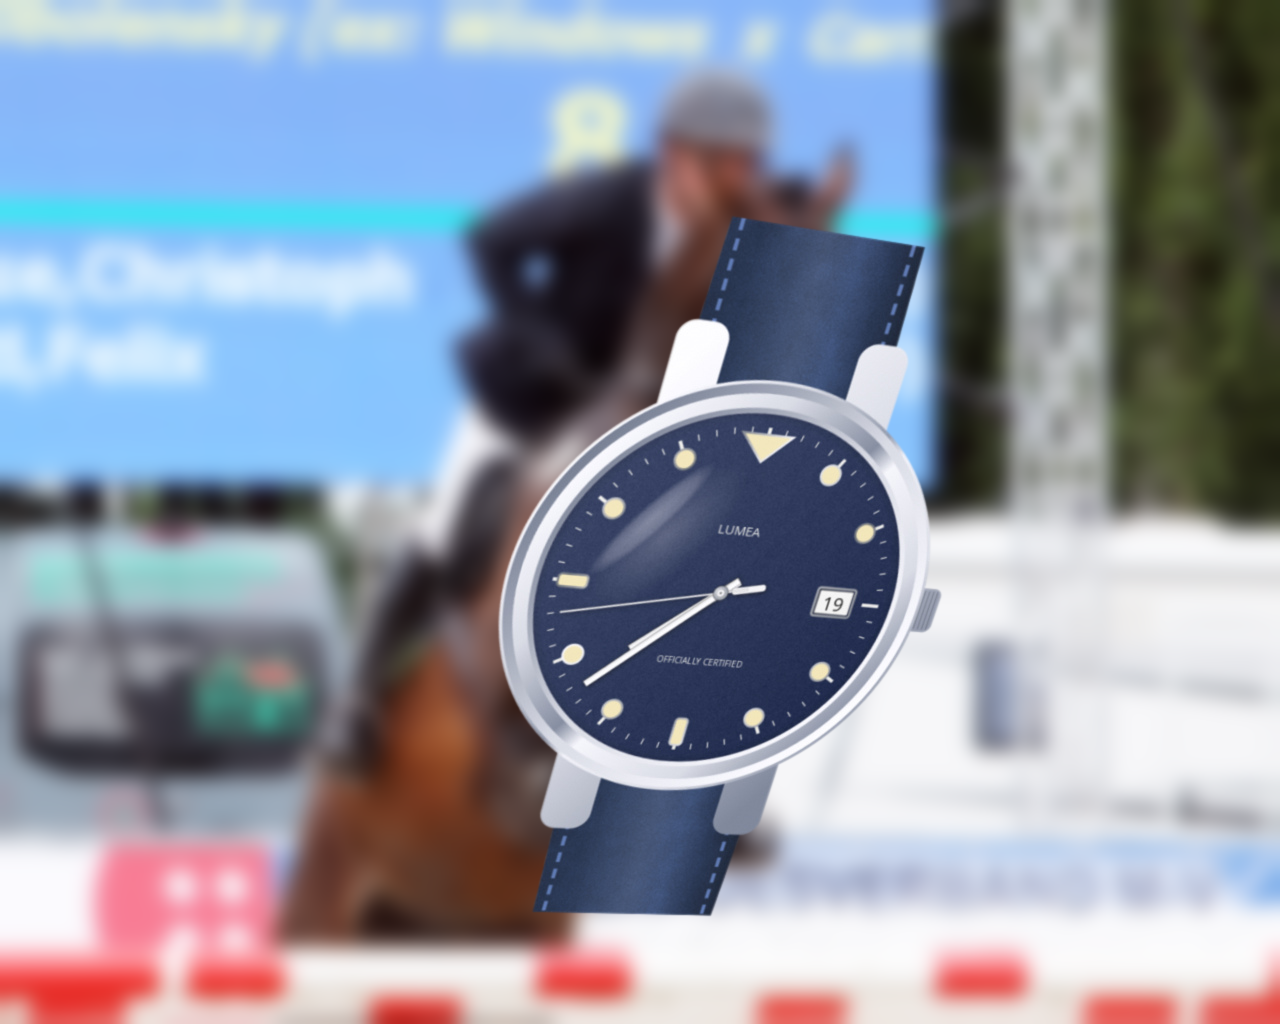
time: 7:37:43
